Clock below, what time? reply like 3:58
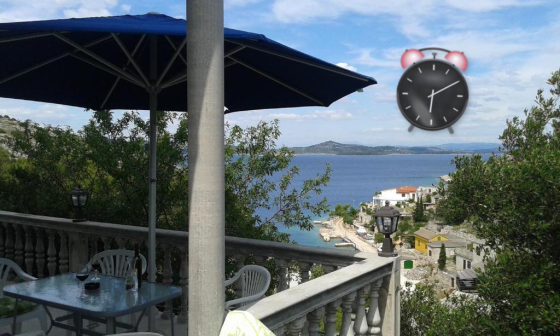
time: 6:10
